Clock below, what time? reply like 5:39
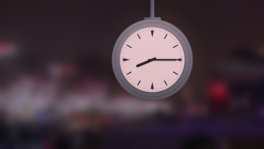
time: 8:15
